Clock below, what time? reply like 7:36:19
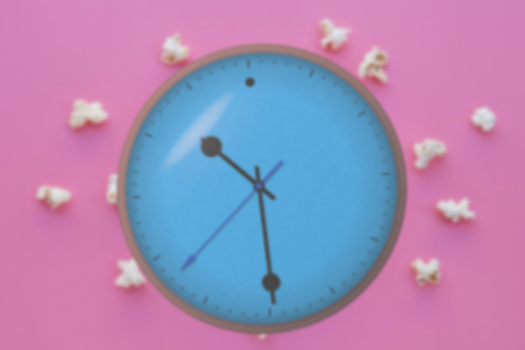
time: 10:29:38
